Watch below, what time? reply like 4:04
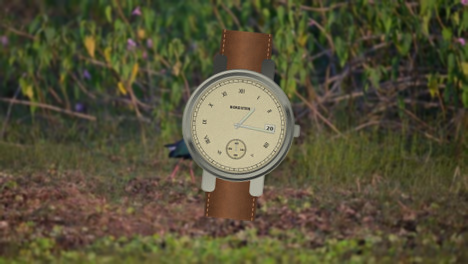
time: 1:16
